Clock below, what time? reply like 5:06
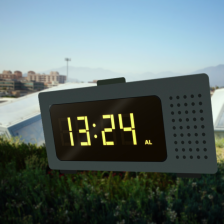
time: 13:24
